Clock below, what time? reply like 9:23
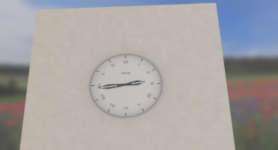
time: 2:44
